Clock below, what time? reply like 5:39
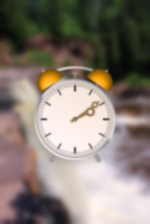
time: 2:09
